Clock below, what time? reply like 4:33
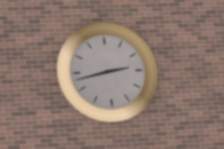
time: 2:43
